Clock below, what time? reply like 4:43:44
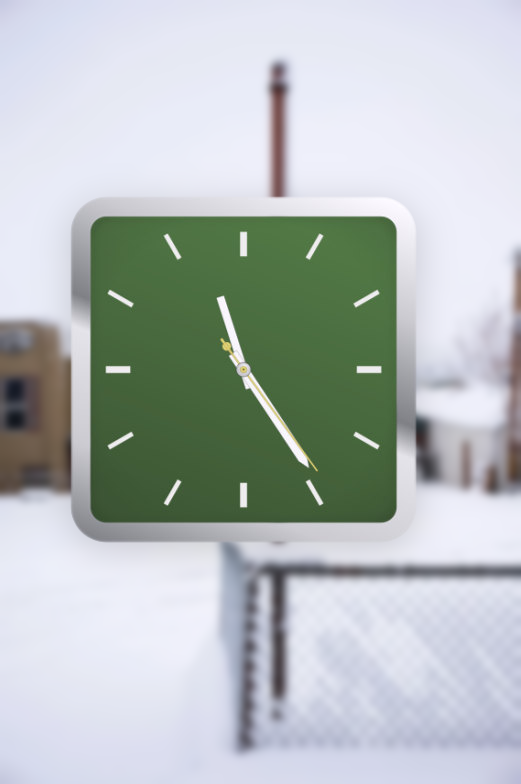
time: 11:24:24
